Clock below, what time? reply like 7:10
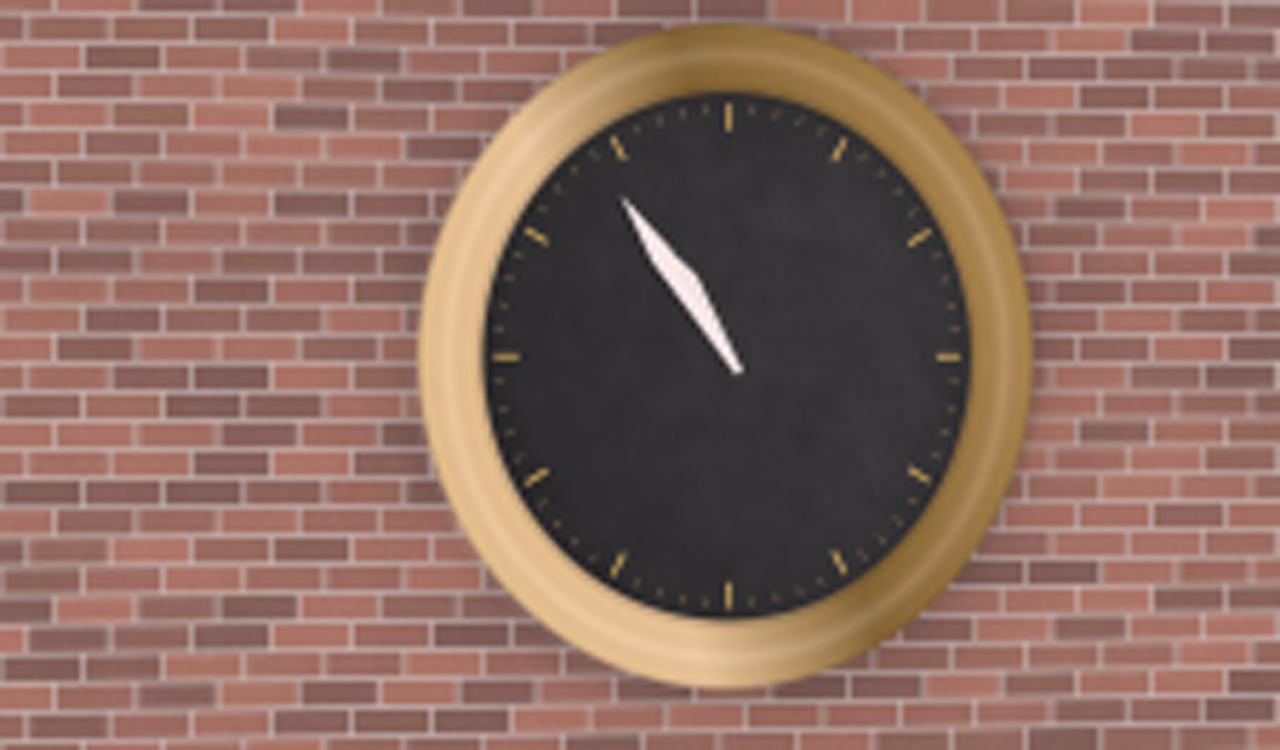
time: 10:54
